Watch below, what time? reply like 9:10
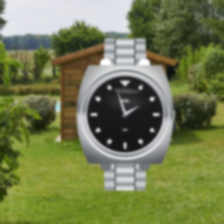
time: 1:57
